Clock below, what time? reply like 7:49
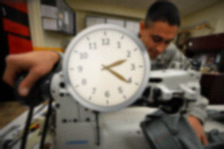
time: 2:21
